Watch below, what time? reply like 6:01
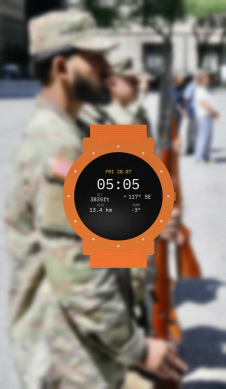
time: 5:05
